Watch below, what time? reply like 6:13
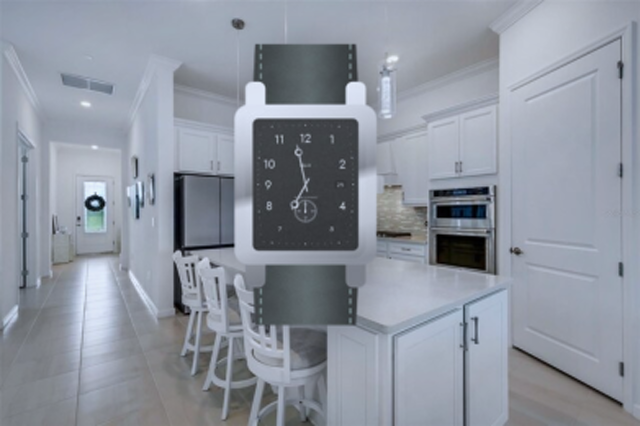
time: 6:58
